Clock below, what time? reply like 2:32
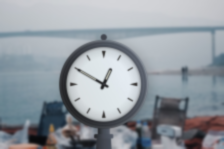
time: 12:50
